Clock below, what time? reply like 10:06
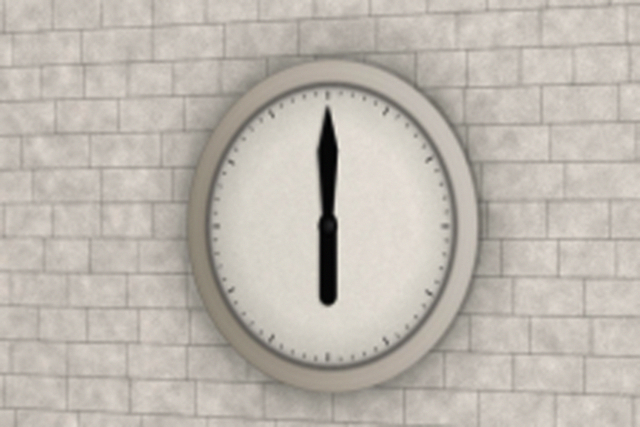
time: 6:00
